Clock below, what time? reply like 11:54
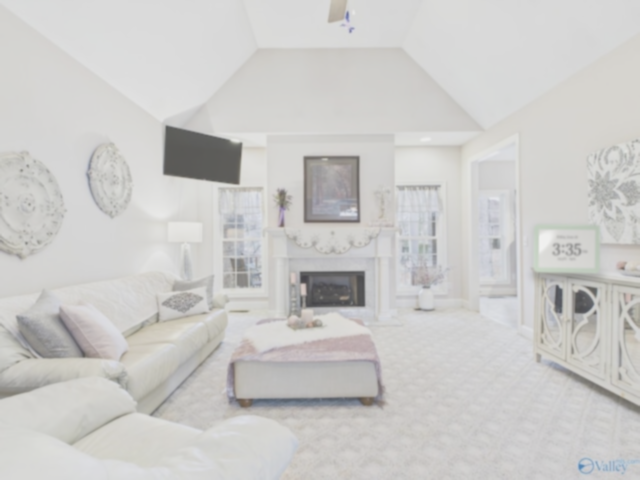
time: 3:35
